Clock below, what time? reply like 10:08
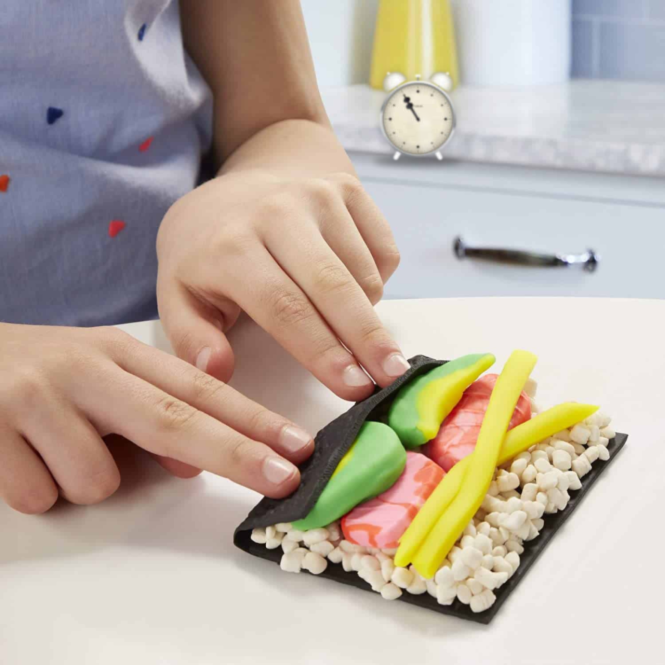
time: 10:55
